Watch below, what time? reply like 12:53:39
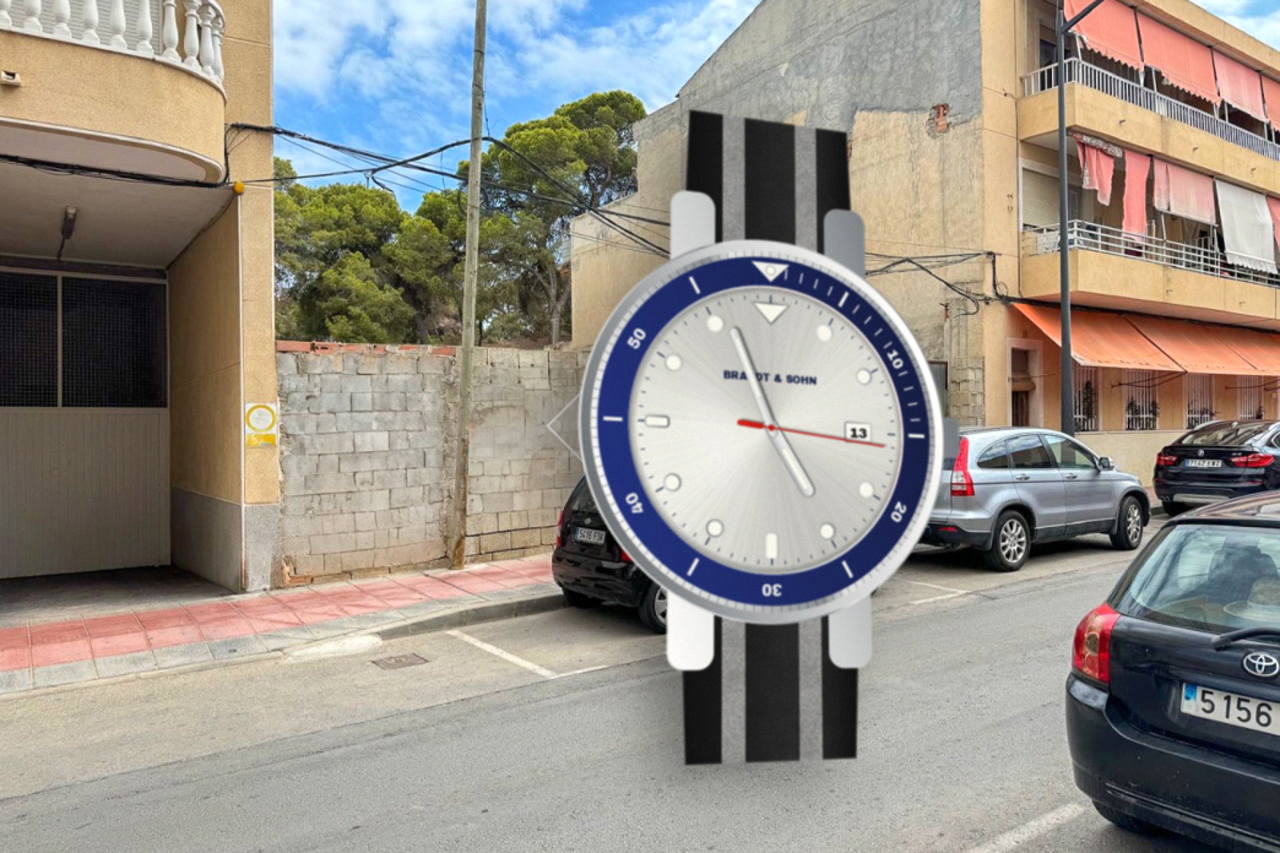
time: 4:56:16
